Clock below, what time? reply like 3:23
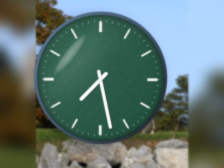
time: 7:28
